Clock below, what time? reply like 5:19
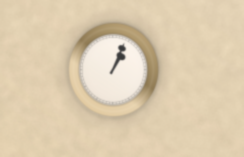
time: 1:04
